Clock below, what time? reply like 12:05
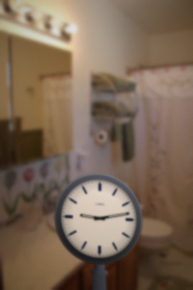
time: 9:13
